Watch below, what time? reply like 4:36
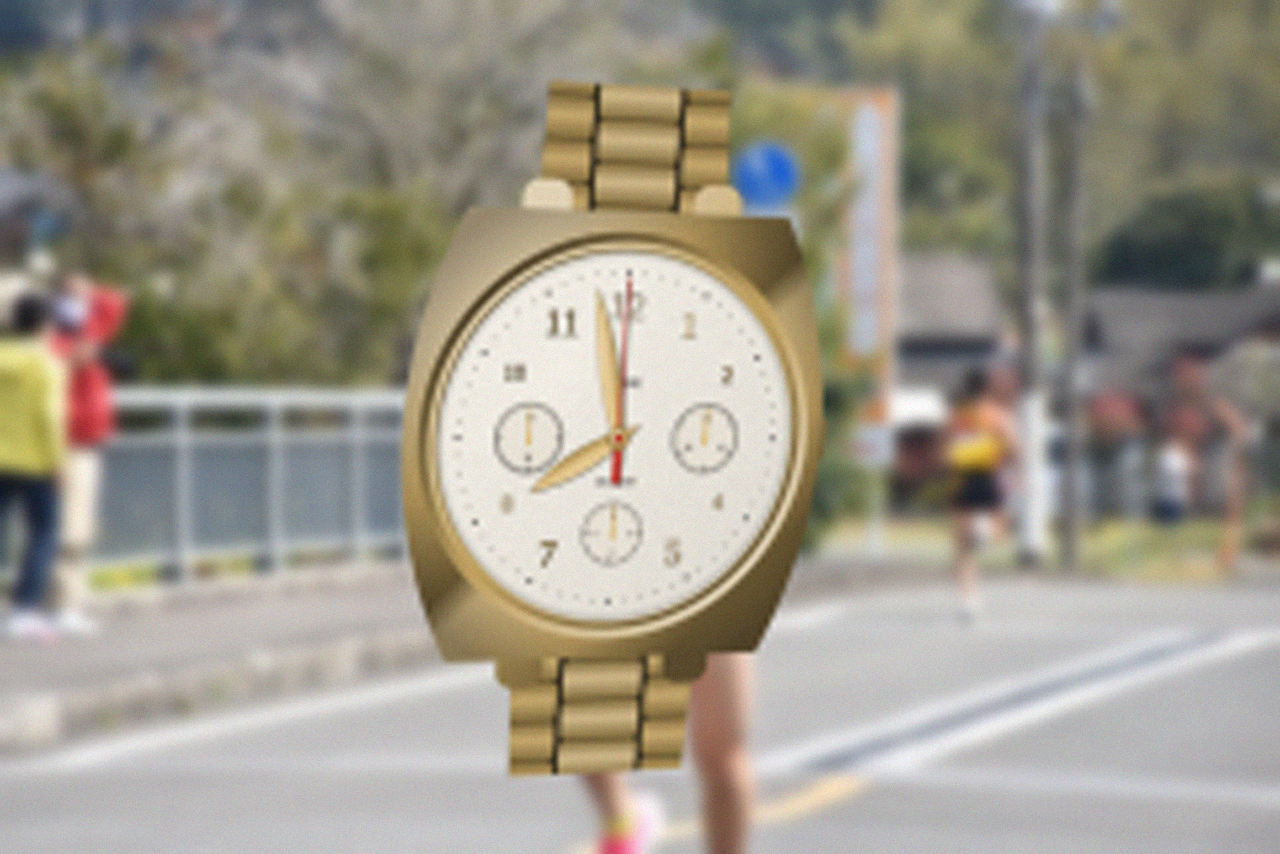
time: 7:58
